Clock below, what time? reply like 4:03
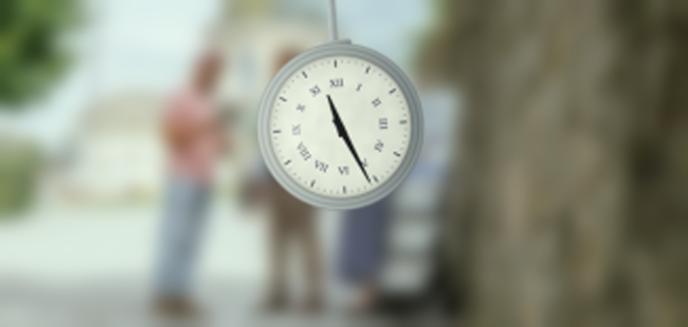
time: 11:26
